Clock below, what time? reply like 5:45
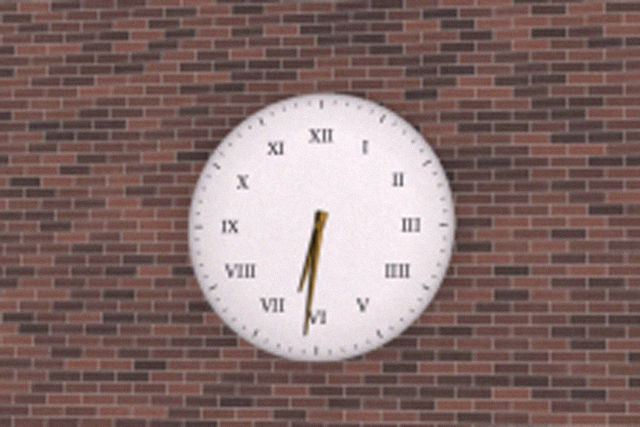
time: 6:31
